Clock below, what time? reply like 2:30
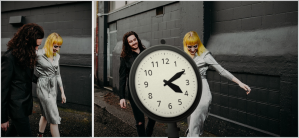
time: 4:10
